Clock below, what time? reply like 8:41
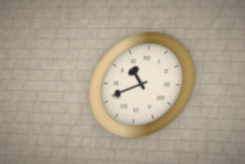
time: 10:41
